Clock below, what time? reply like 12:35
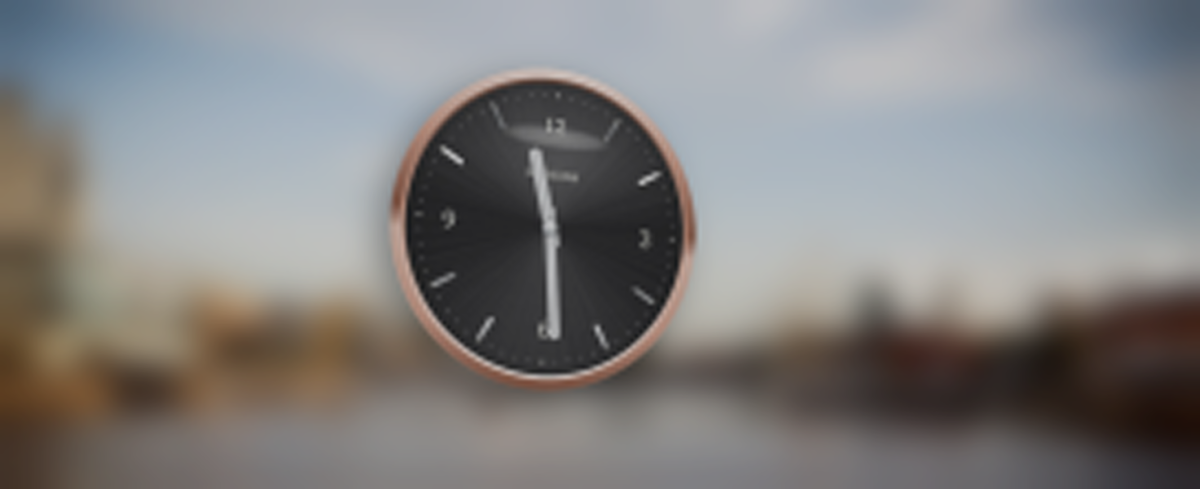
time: 11:29
